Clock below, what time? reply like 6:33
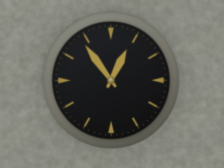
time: 12:54
